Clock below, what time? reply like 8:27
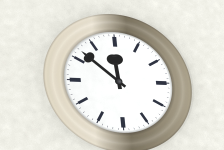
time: 11:52
